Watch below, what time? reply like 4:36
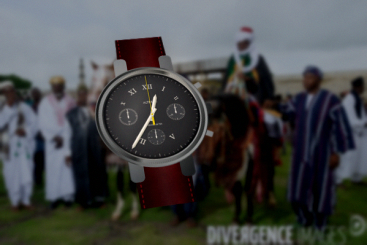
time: 12:36
